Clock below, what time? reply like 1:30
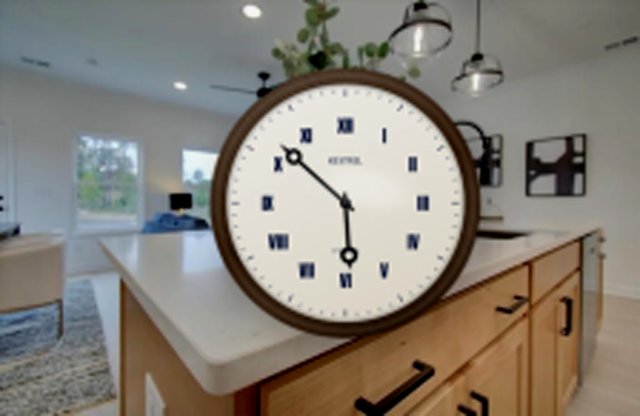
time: 5:52
